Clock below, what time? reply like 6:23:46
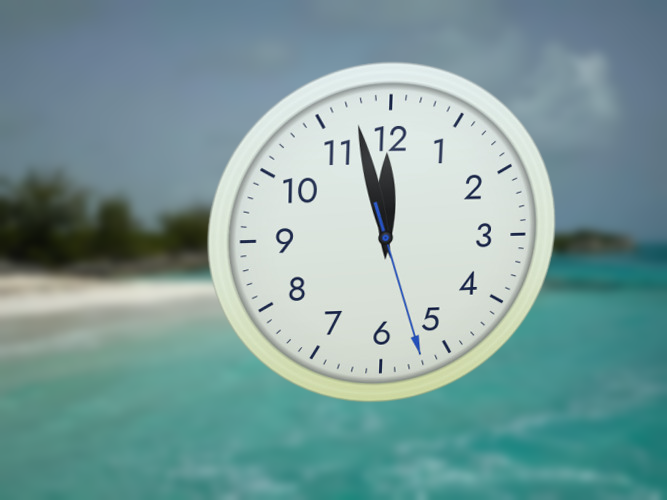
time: 11:57:27
